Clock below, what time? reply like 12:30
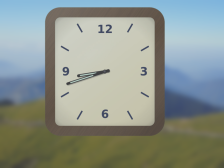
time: 8:42
